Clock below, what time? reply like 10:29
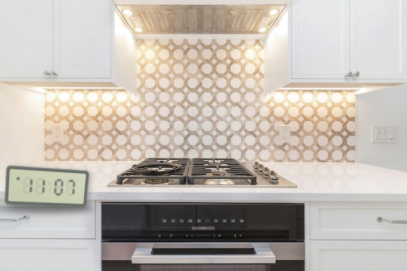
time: 11:07
